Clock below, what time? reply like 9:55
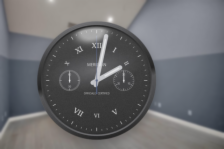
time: 2:02
